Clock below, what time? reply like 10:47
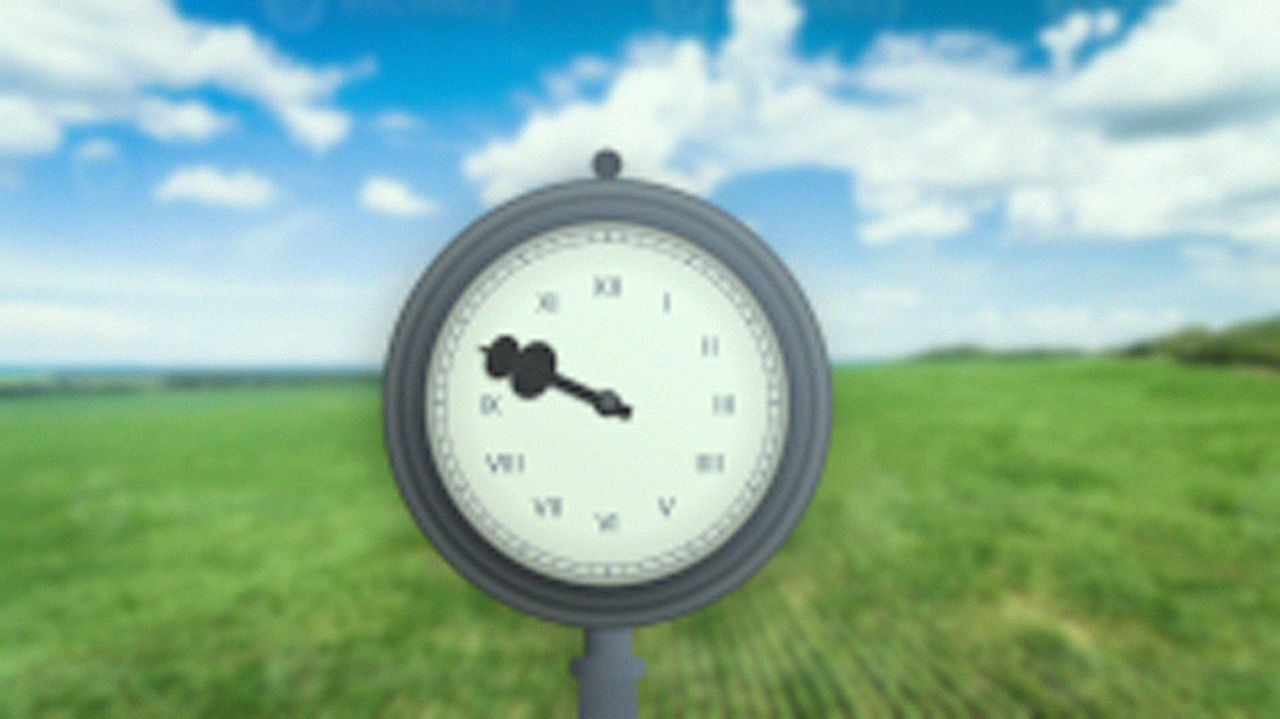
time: 9:49
